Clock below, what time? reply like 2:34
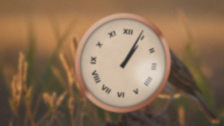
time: 1:04
